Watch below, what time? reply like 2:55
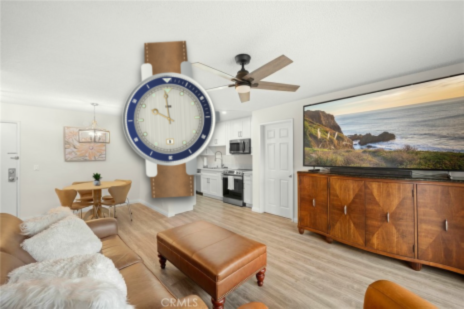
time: 9:59
